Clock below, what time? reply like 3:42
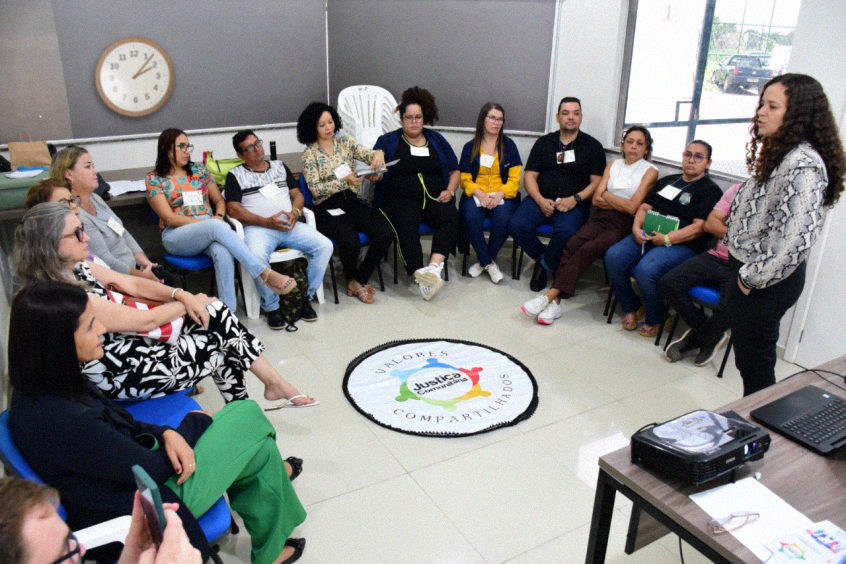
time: 2:07
